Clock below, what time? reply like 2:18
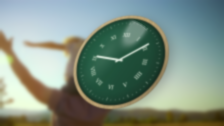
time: 9:09
